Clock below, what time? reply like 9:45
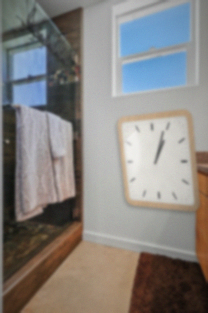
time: 1:04
